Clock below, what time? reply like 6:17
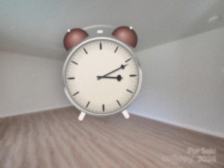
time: 3:11
